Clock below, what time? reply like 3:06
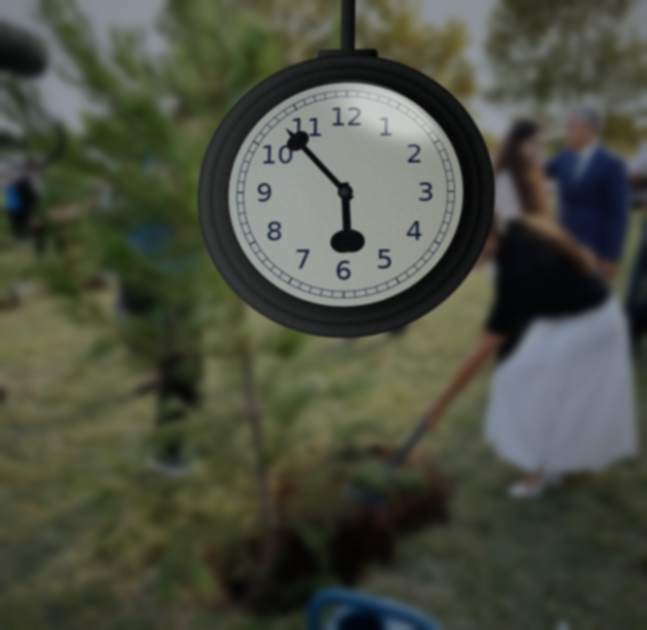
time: 5:53
